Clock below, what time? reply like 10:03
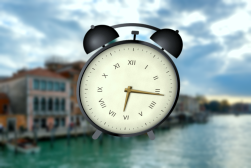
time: 6:16
